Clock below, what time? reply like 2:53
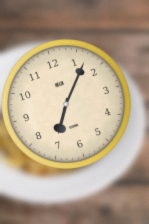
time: 7:07
